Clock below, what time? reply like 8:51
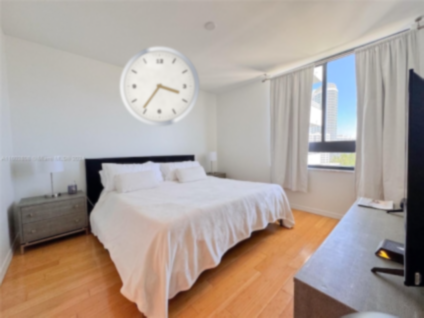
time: 3:36
